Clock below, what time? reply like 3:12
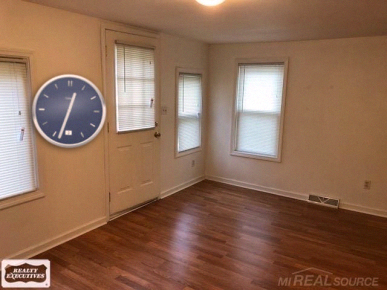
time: 12:33
